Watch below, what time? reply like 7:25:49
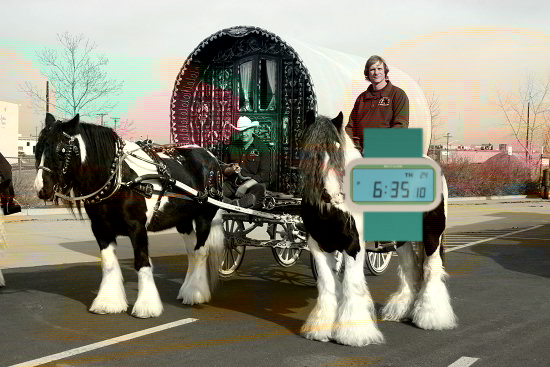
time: 6:35:10
